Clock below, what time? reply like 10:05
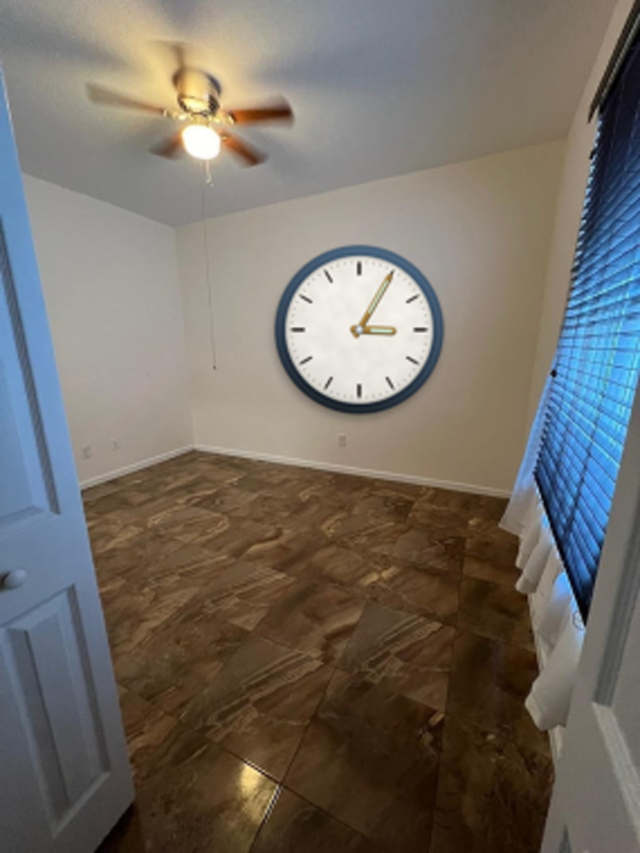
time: 3:05
